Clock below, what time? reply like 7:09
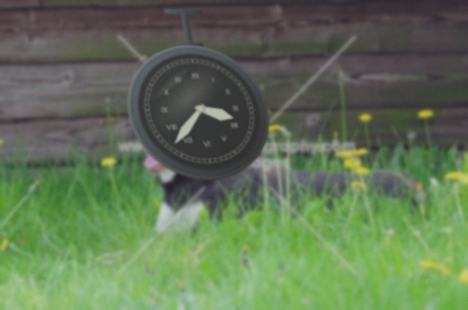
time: 3:37
